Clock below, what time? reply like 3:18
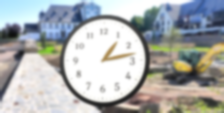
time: 1:13
